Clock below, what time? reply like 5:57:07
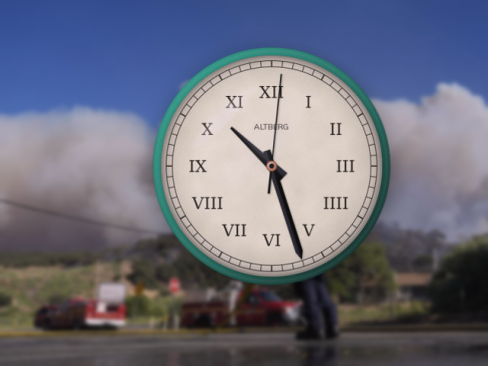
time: 10:27:01
